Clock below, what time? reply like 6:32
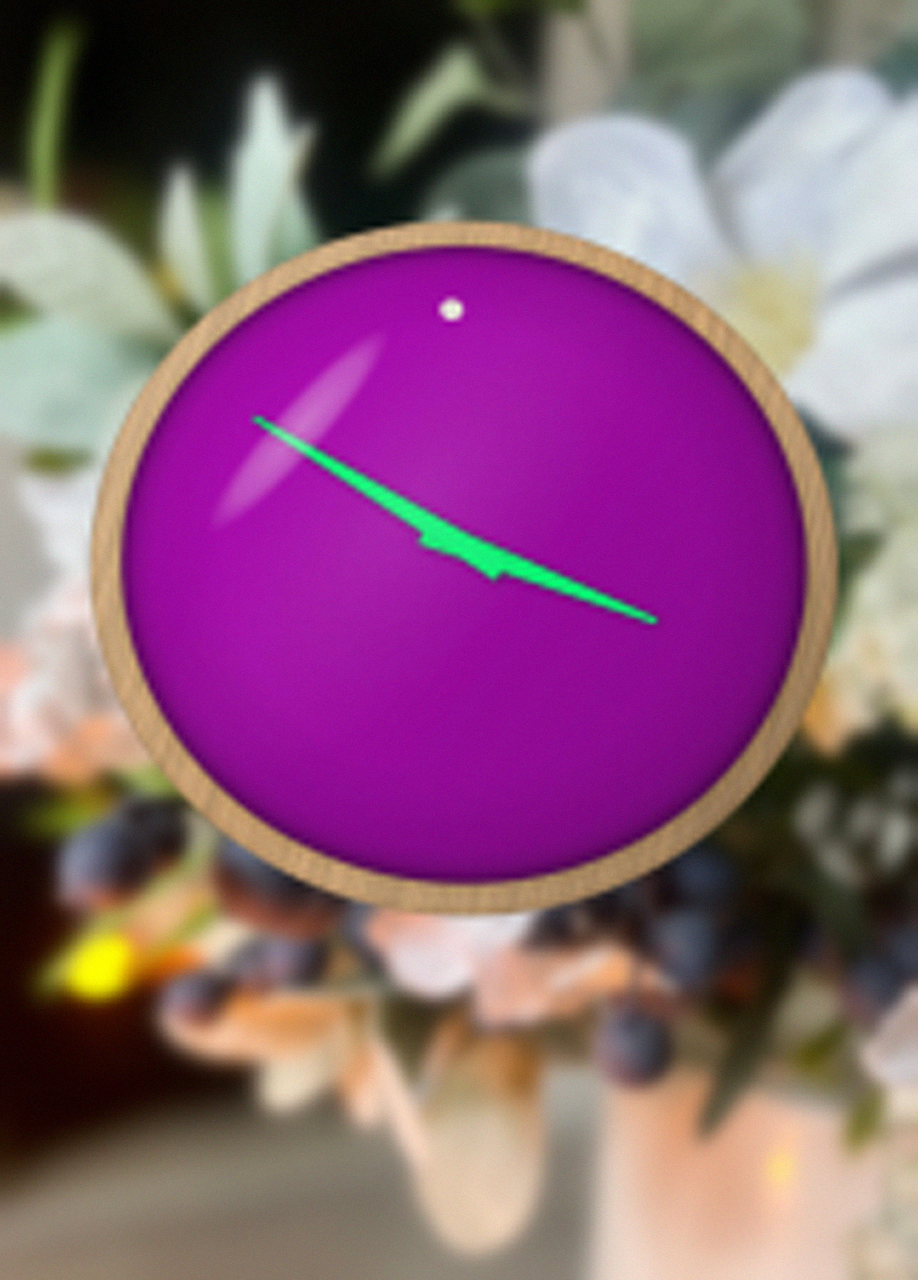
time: 3:51
